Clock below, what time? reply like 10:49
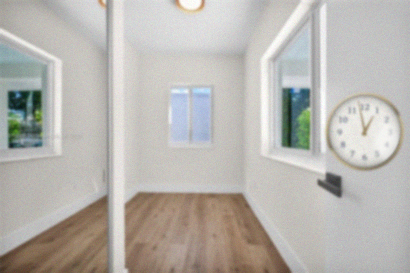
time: 12:58
